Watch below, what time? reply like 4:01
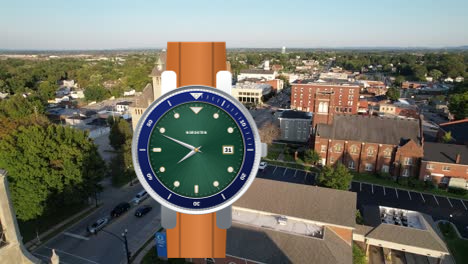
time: 7:49
